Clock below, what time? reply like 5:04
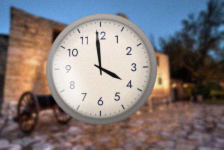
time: 3:59
